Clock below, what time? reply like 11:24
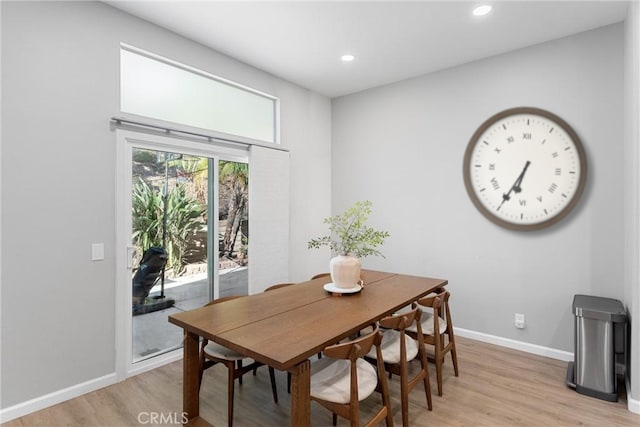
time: 6:35
